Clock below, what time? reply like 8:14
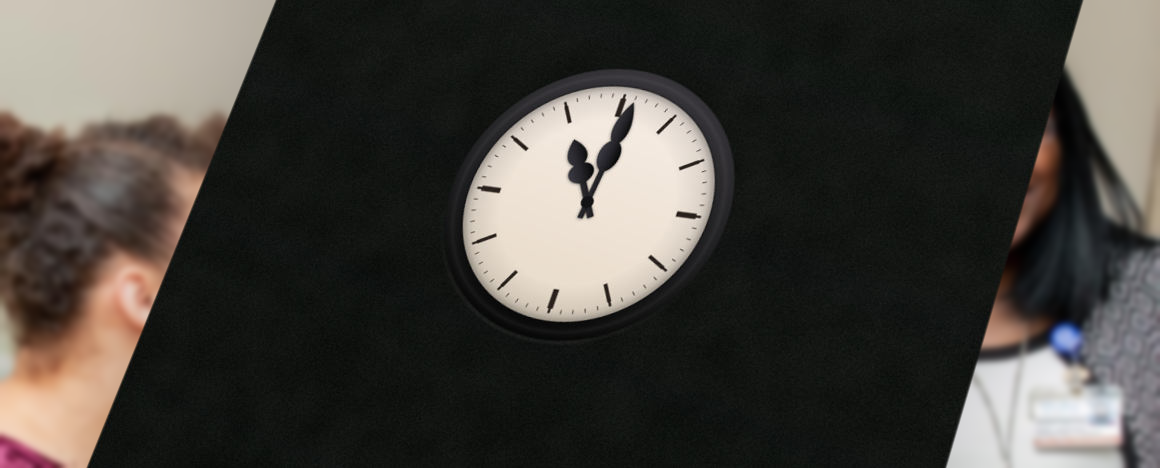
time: 11:01
